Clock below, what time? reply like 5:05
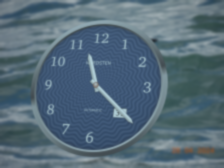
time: 11:22
